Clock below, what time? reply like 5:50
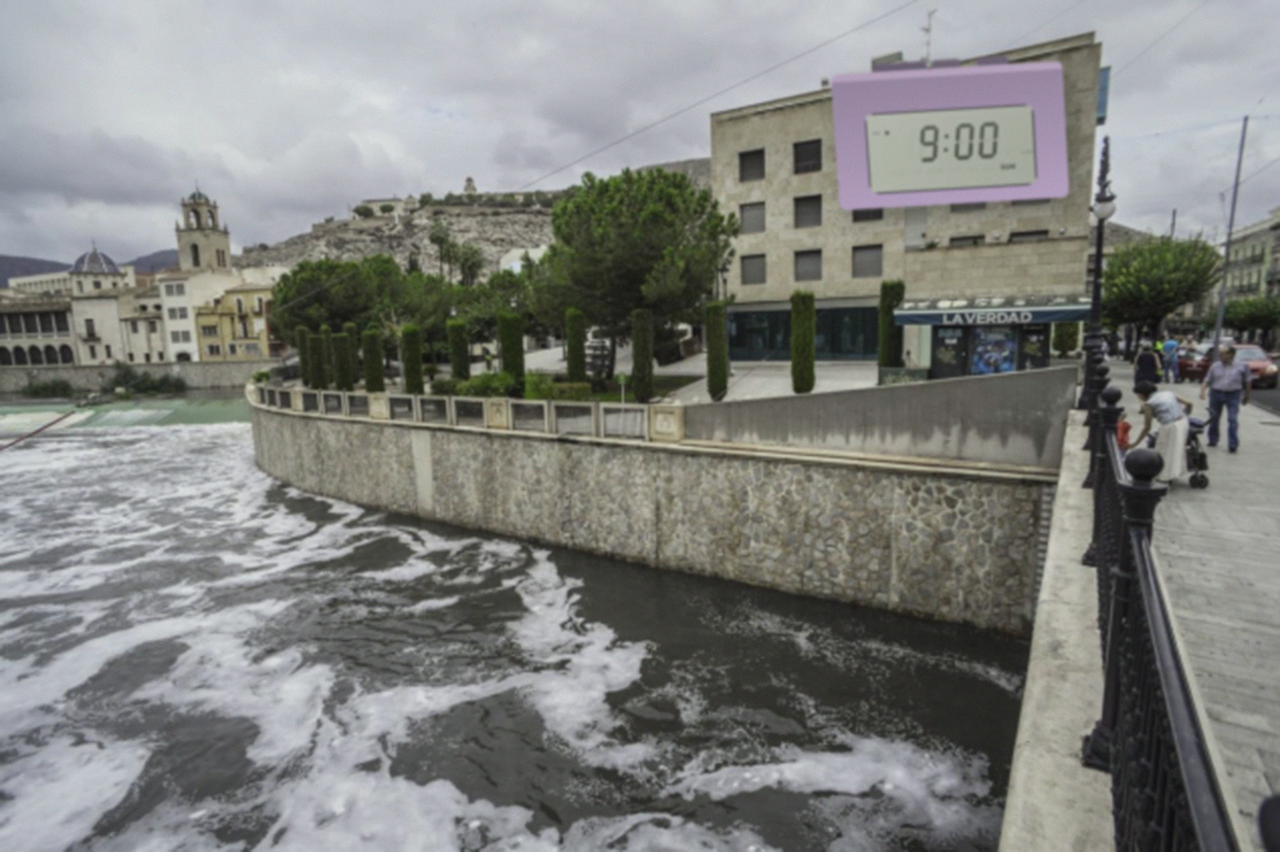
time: 9:00
